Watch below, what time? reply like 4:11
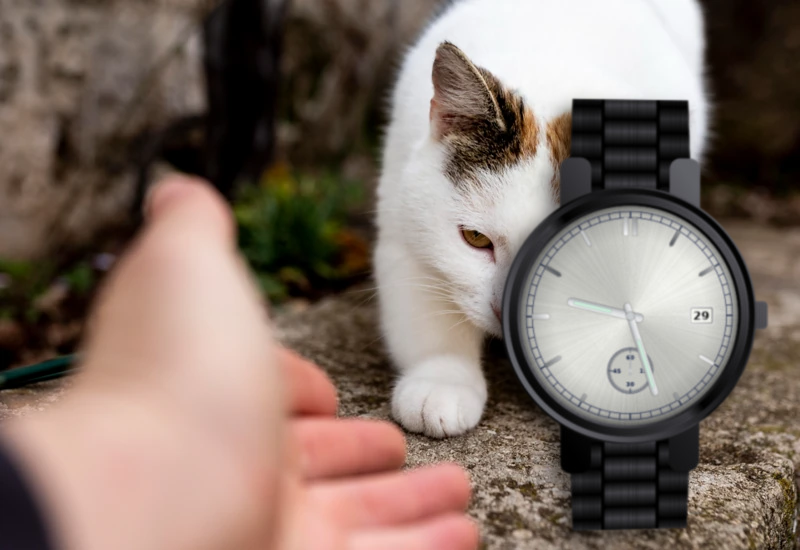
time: 9:27
